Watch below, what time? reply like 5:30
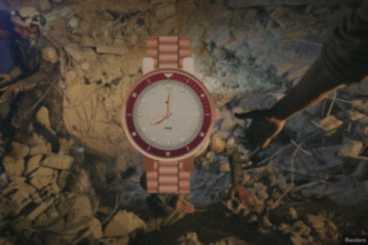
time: 8:01
